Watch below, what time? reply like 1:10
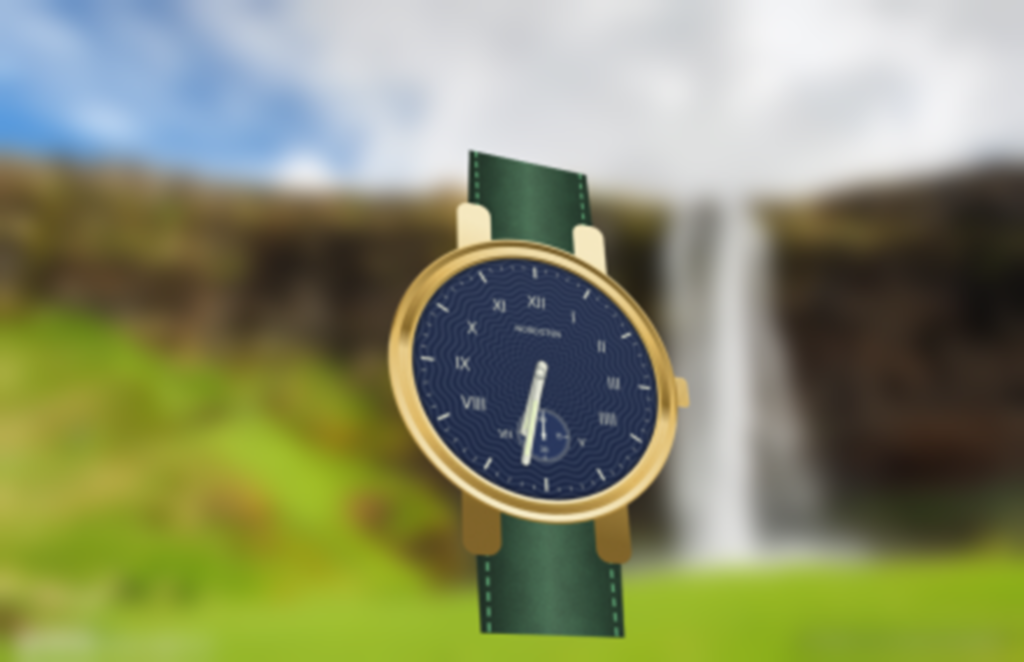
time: 6:32
